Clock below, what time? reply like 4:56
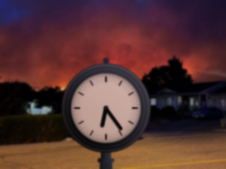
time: 6:24
